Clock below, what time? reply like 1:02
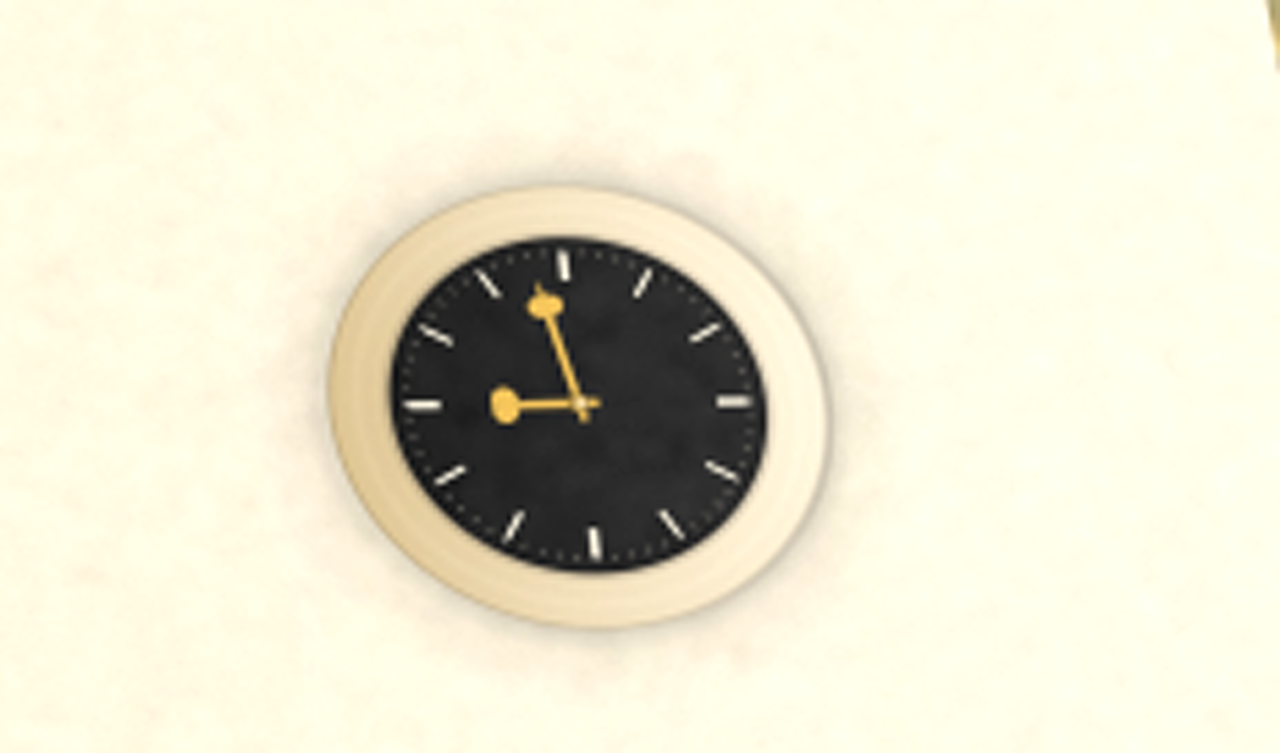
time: 8:58
